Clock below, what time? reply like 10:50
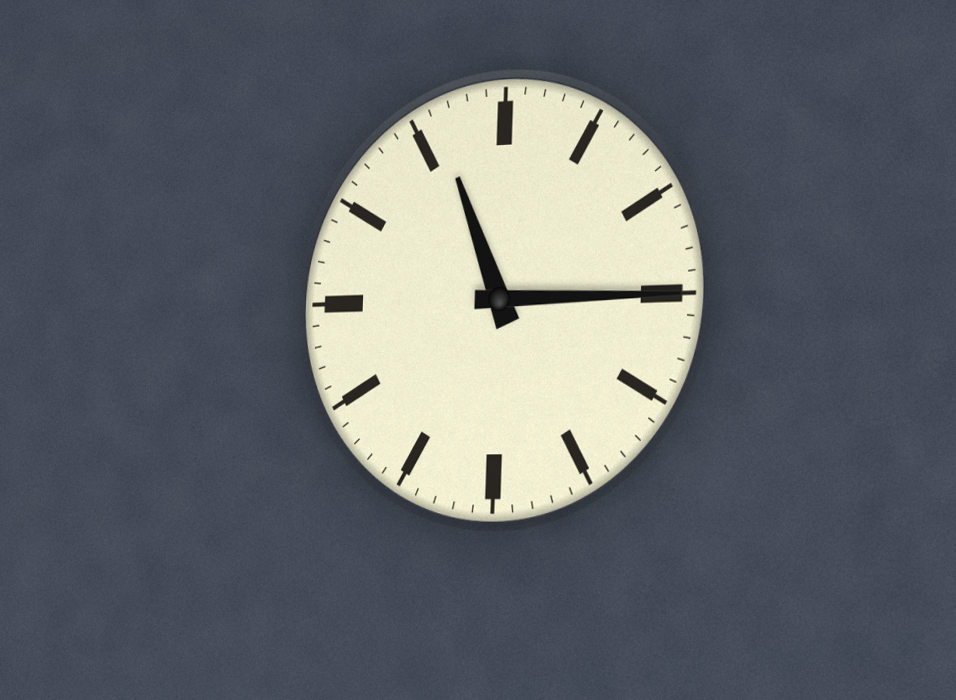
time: 11:15
